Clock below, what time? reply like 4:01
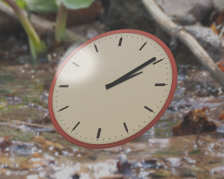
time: 2:09
